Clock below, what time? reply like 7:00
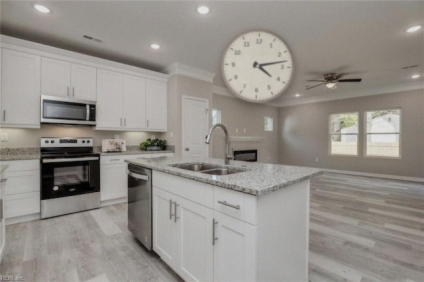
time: 4:13
